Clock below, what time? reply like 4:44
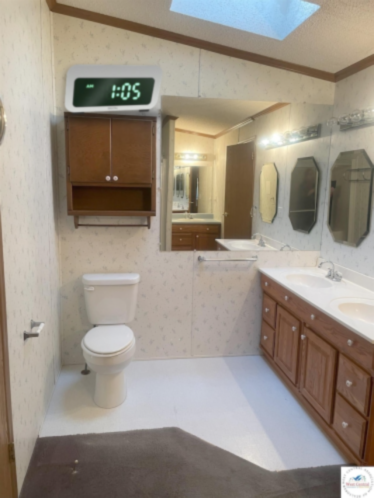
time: 1:05
